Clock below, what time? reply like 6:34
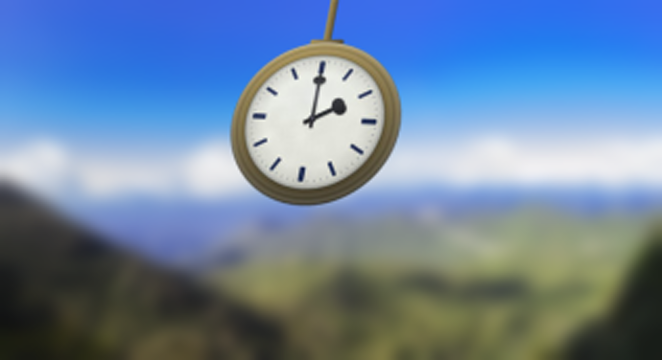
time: 2:00
